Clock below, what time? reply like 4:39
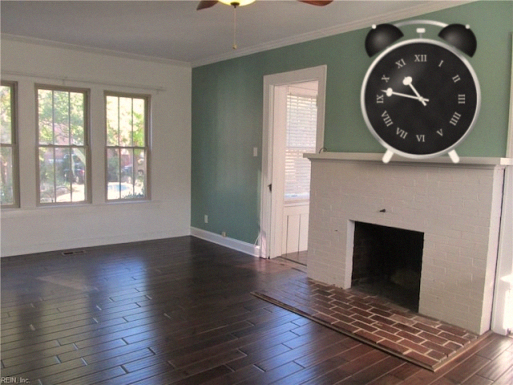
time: 10:47
